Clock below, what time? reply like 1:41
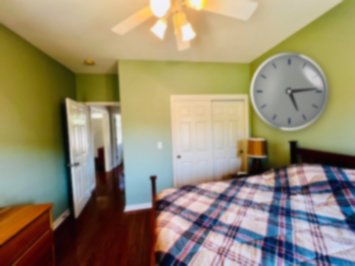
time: 5:14
